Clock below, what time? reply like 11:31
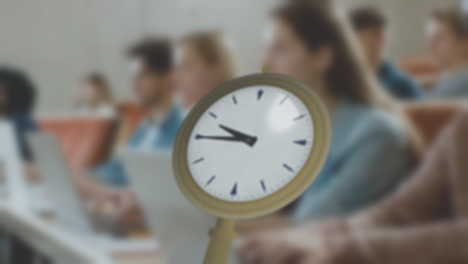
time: 9:45
